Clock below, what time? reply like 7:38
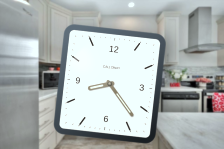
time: 8:23
